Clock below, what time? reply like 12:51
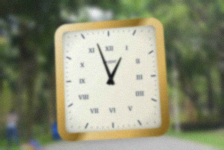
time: 12:57
